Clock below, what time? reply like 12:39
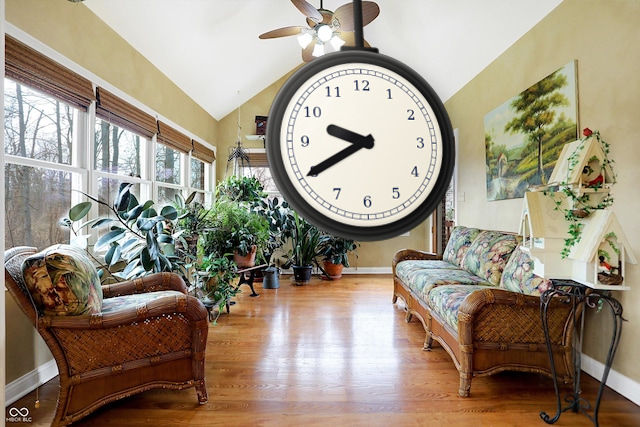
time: 9:40
